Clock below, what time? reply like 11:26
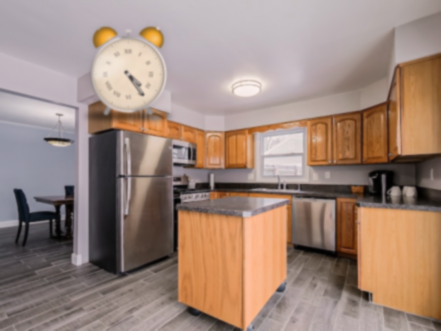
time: 4:24
